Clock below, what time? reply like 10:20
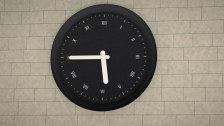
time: 5:45
